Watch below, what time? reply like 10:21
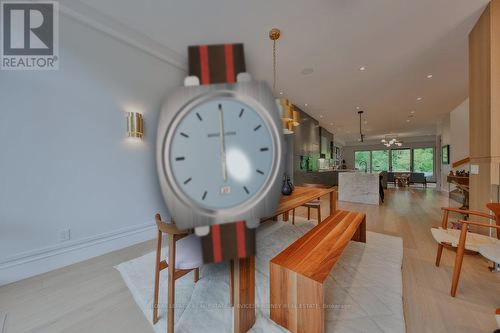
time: 6:00
